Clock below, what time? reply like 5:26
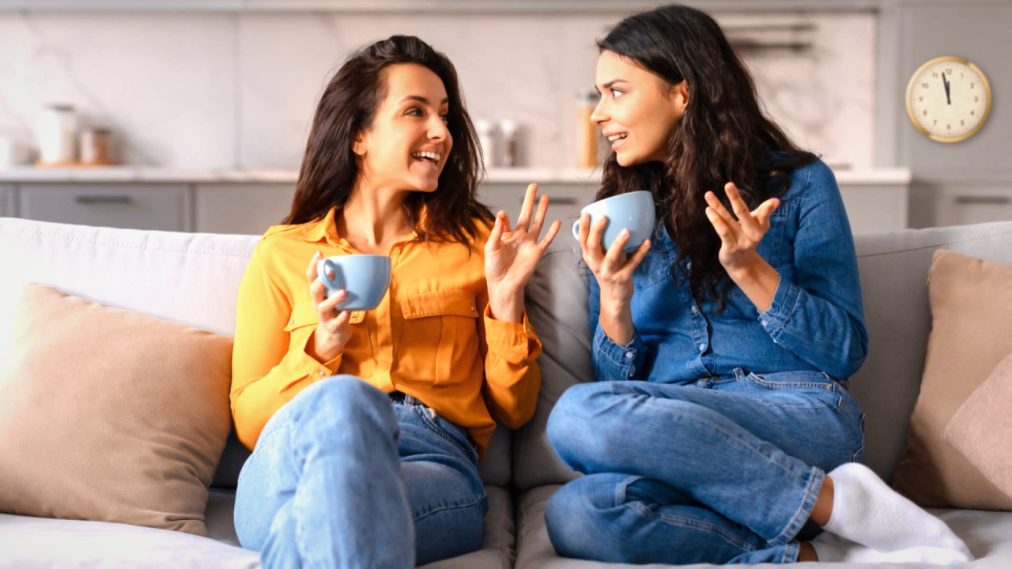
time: 11:58
